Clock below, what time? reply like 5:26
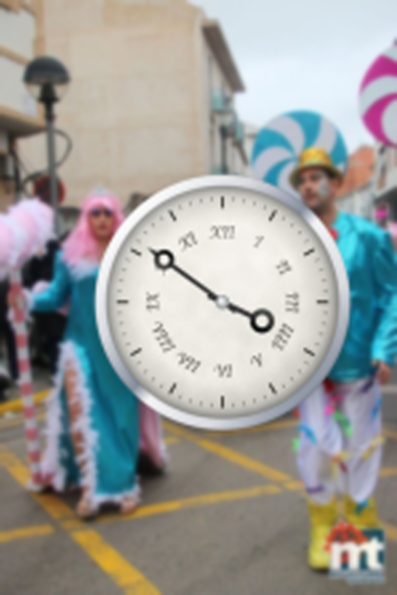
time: 3:51
